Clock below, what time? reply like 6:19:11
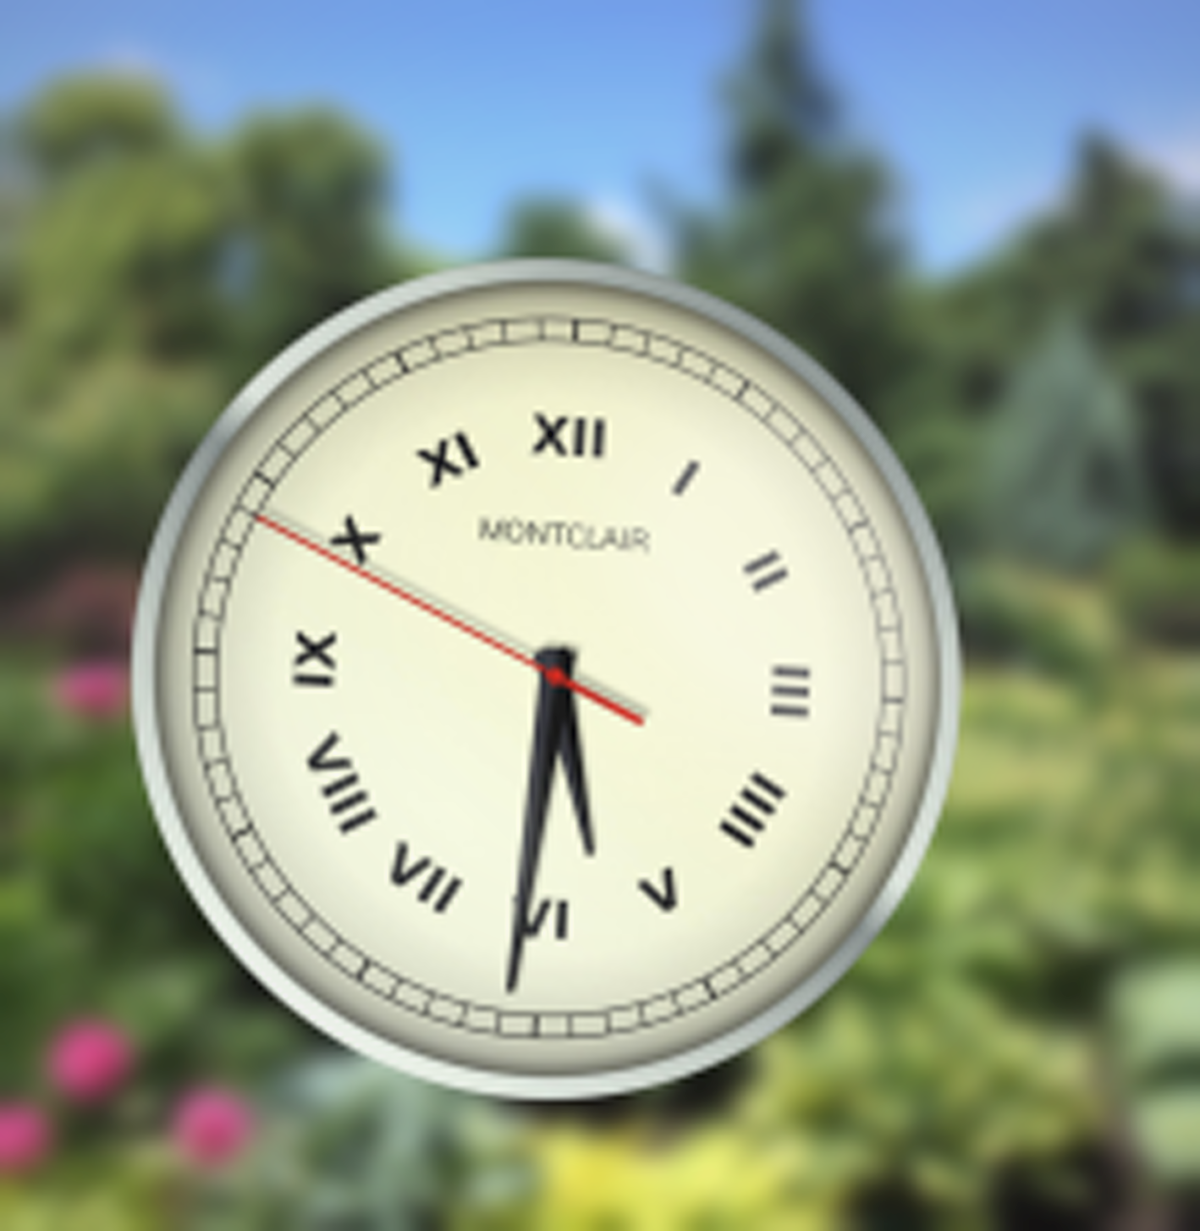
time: 5:30:49
